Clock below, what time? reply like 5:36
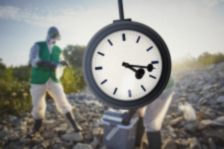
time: 4:17
